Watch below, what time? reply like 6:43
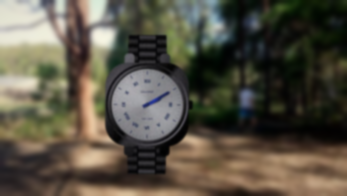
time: 2:10
